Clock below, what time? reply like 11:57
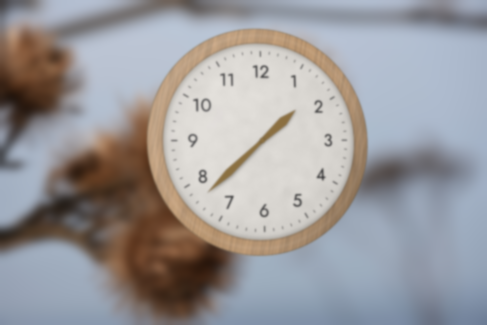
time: 1:38
